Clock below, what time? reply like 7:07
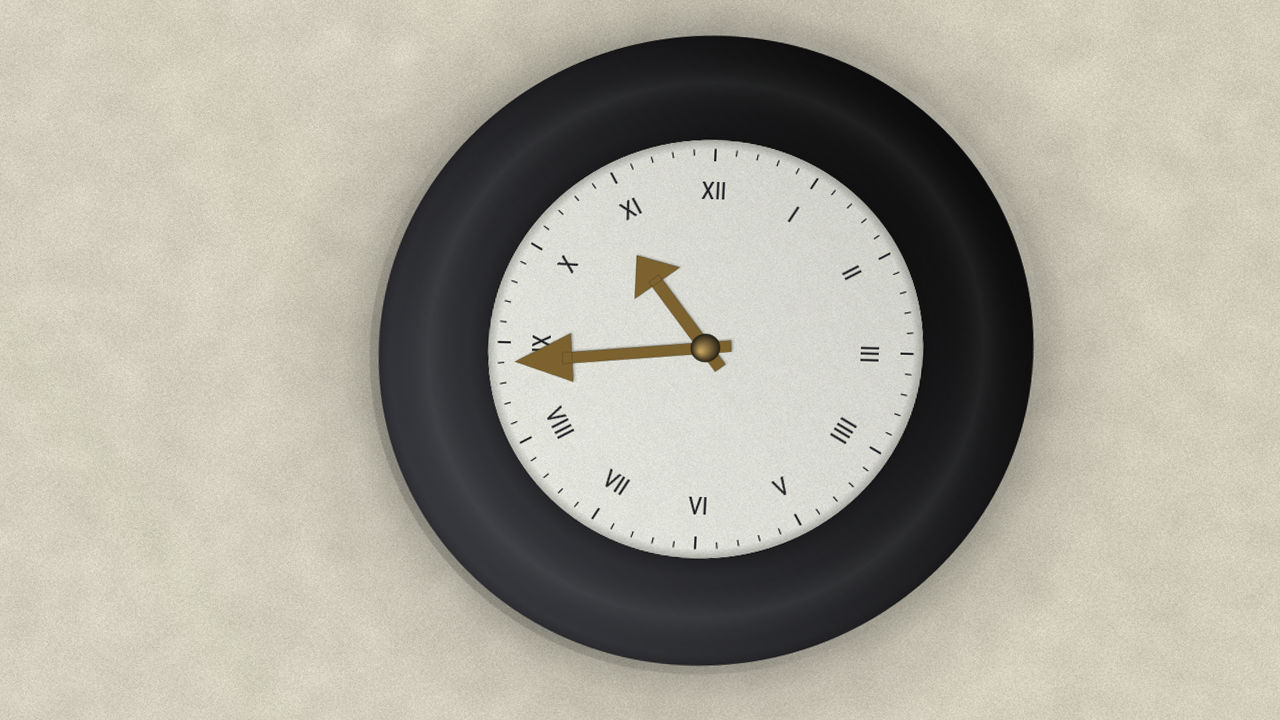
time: 10:44
